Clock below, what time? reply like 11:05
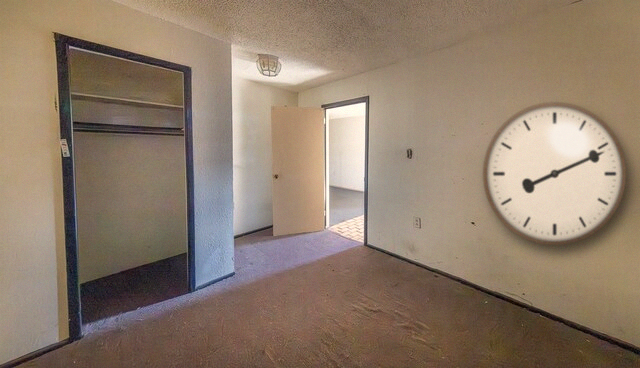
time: 8:11
